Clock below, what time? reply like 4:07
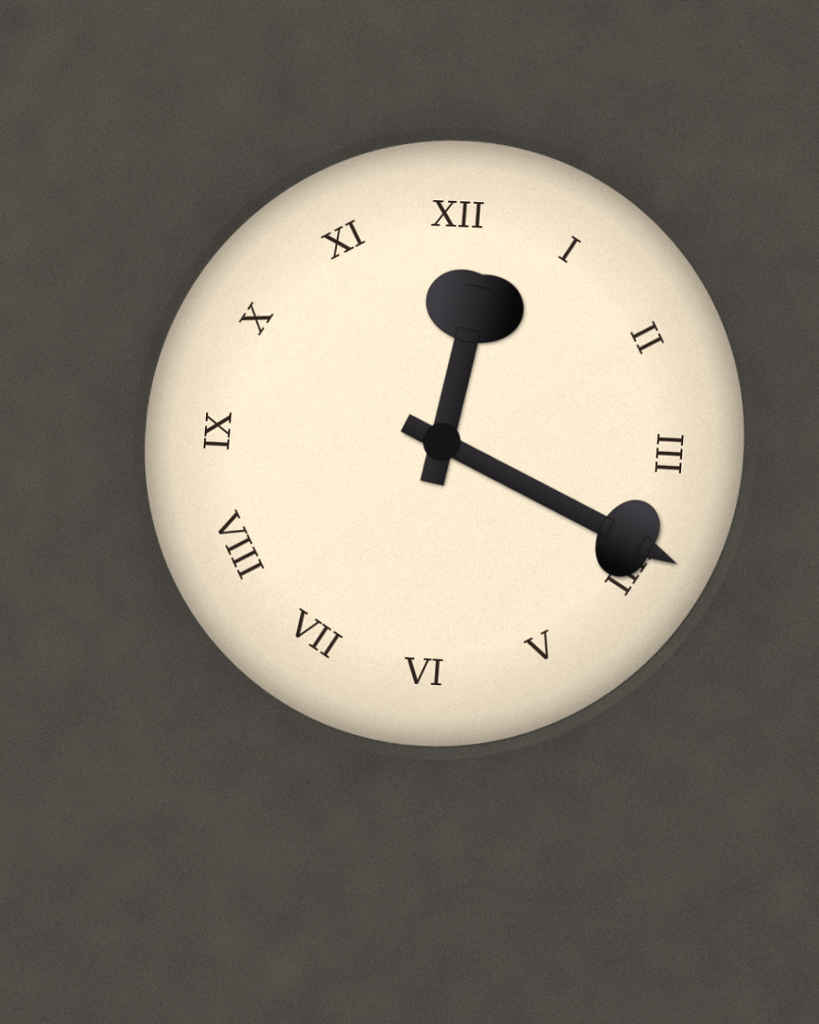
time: 12:19
